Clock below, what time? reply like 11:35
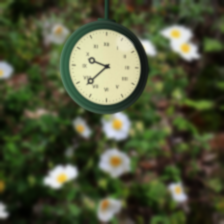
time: 9:38
